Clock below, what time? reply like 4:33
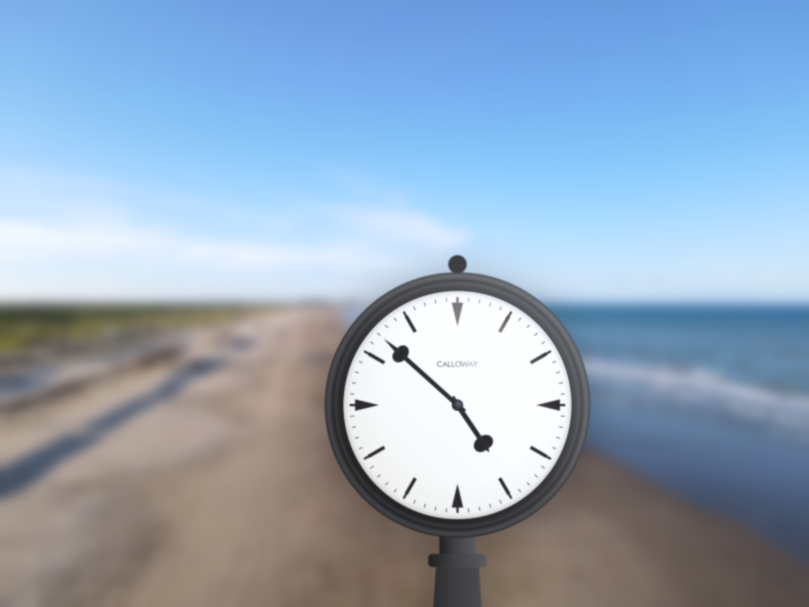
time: 4:52
